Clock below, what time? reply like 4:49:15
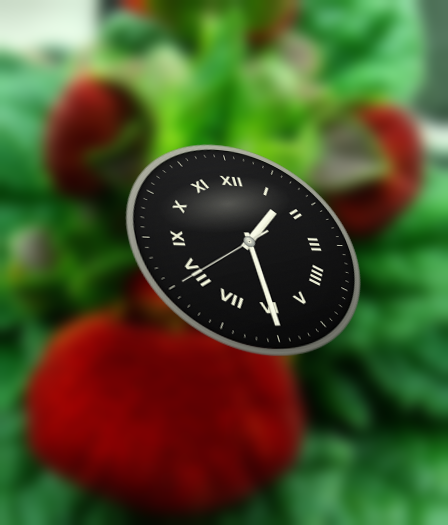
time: 1:29:40
